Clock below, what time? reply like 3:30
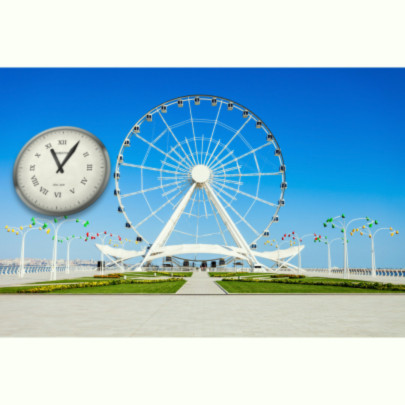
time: 11:05
